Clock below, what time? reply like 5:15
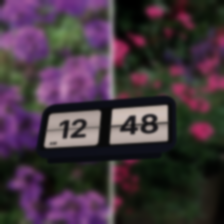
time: 12:48
